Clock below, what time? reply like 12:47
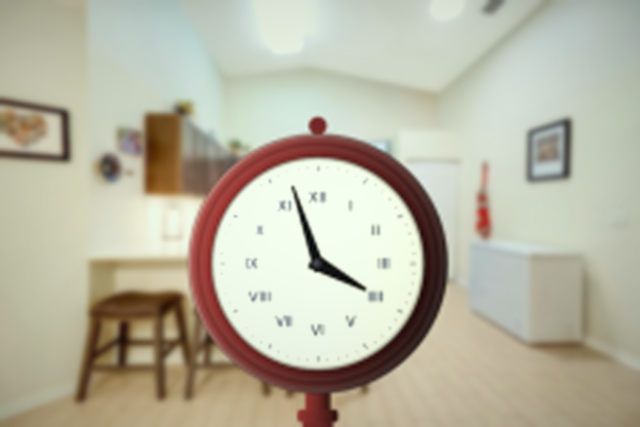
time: 3:57
